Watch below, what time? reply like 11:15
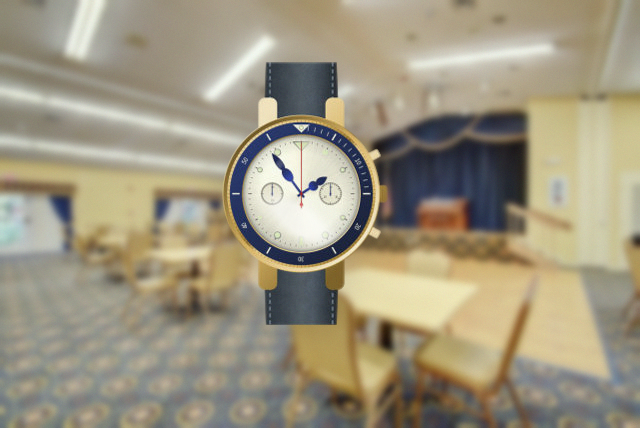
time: 1:54
